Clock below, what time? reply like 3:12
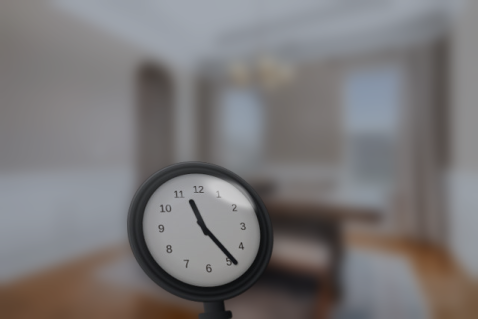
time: 11:24
